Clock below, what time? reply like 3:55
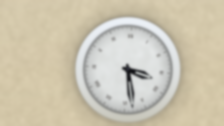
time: 3:28
